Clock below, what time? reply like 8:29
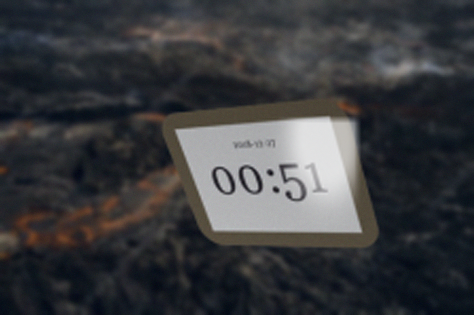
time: 0:51
